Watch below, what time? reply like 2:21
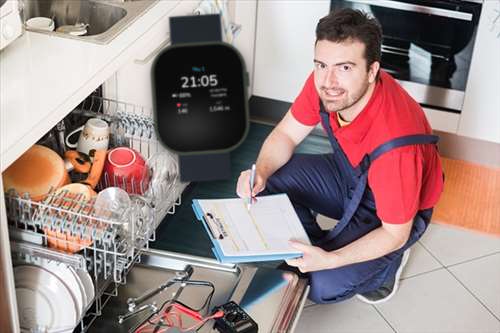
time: 21:05
